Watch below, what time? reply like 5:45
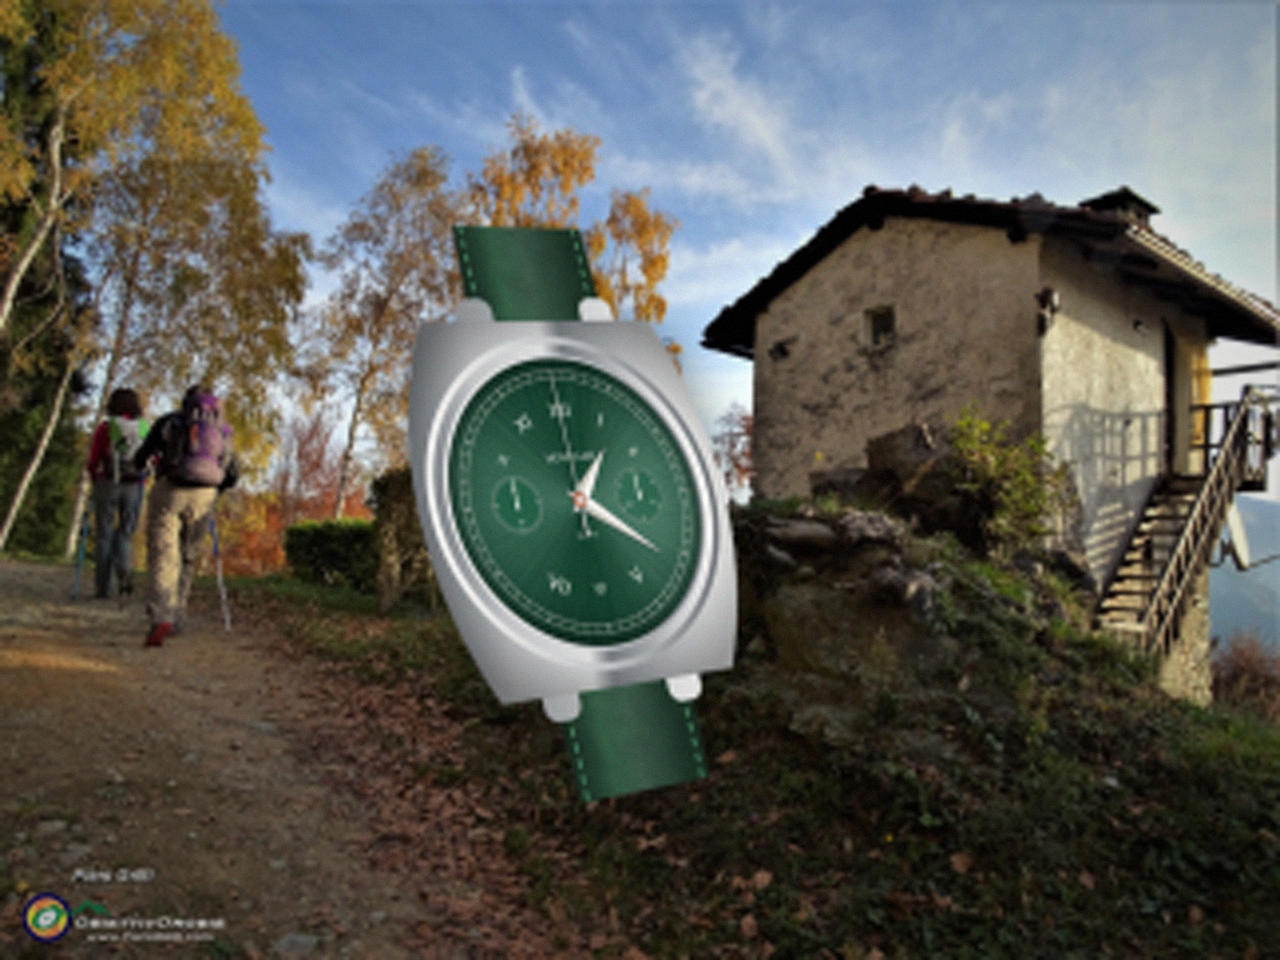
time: 1:21
